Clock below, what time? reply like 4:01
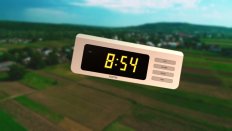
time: 8:54
